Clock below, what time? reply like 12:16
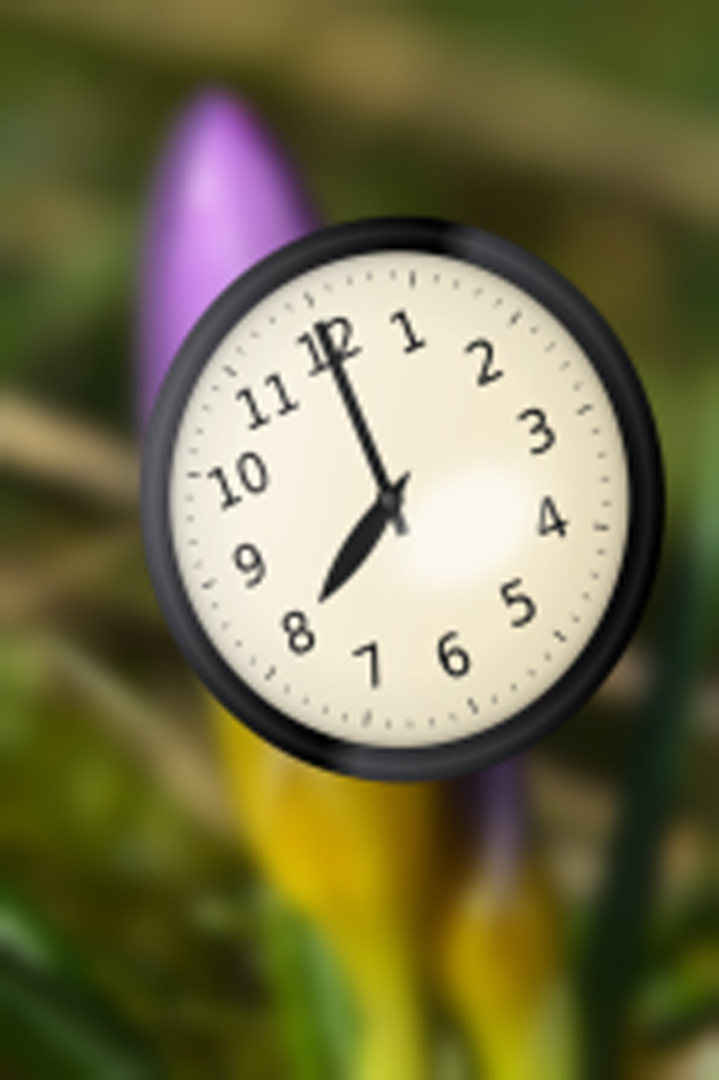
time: 8:00
